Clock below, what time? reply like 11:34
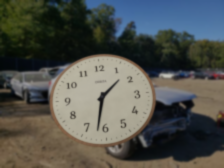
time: 1:32
